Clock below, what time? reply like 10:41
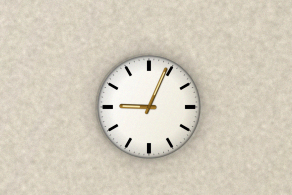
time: 9:04
